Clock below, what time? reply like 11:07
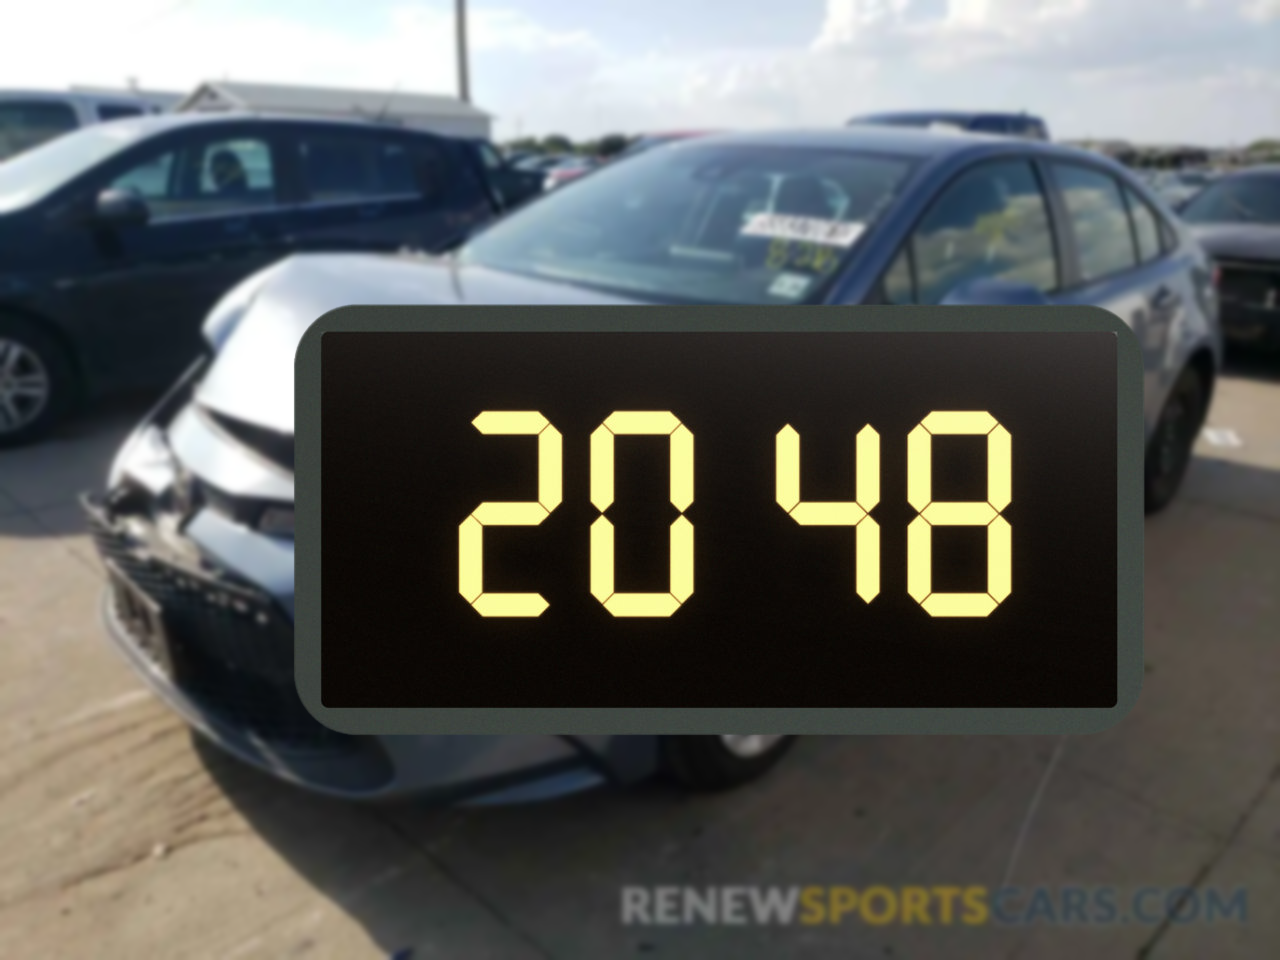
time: 20:48
